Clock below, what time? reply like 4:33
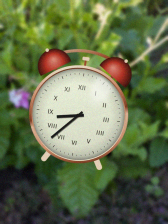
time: 8:37
